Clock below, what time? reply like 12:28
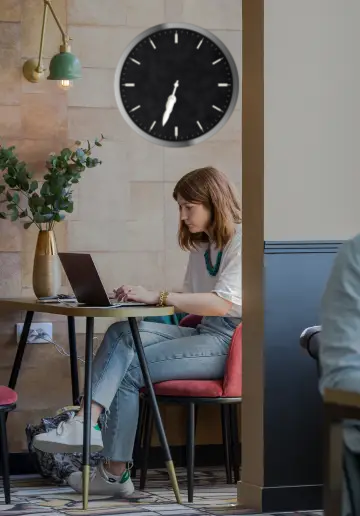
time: 6:33
